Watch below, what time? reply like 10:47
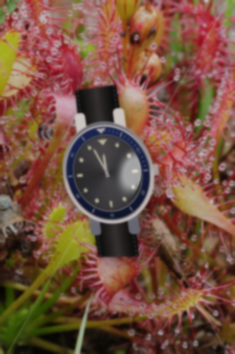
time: 11:56
